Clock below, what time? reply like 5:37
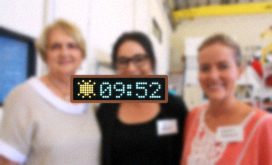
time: 9:52
